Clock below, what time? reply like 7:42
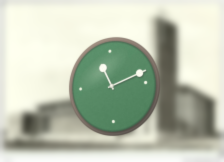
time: 11:12
